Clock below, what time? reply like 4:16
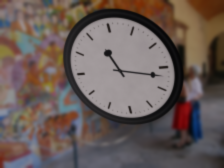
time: 11:17
